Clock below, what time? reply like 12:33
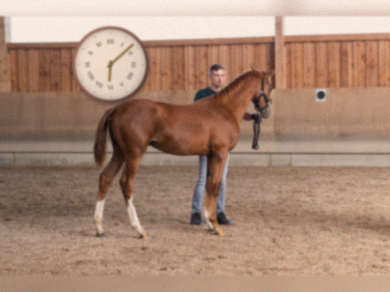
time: 6:08
